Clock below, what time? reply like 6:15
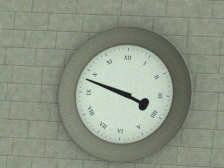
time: 3:48
